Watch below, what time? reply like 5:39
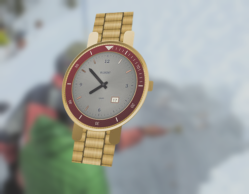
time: 7:52
